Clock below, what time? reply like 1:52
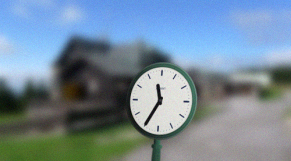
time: 11:35
